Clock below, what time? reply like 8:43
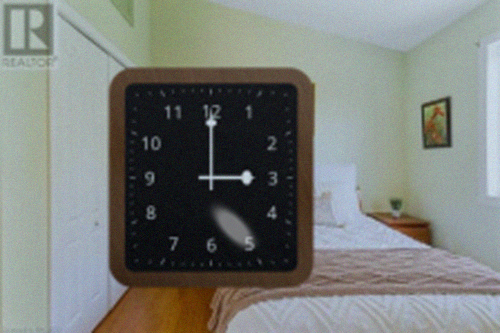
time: 3:00
